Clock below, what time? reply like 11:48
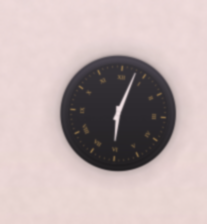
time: 6:03
